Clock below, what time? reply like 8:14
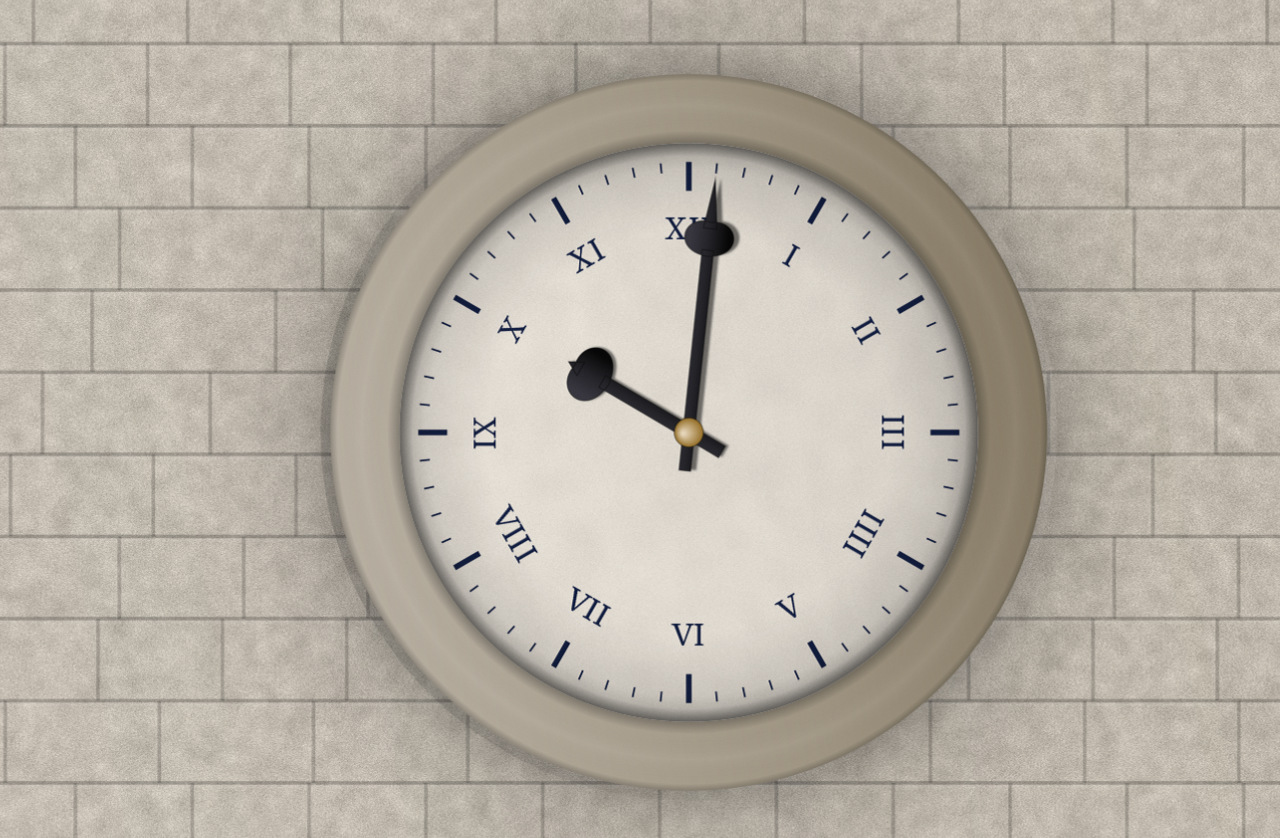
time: 10:01
